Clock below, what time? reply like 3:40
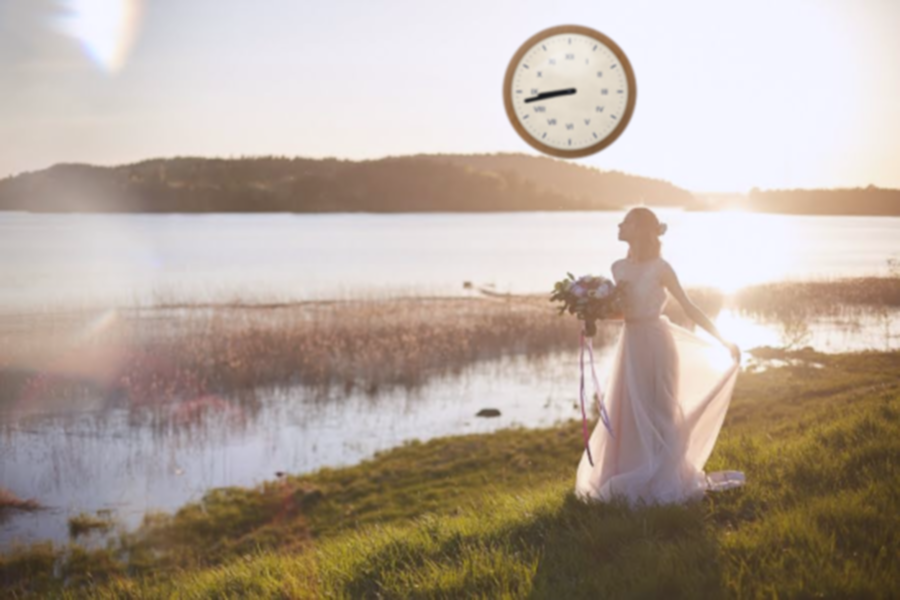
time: 8:43
